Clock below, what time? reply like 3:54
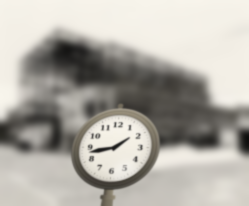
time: 1:43
